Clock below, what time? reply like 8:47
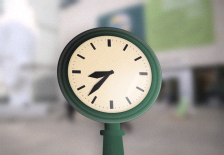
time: 8:37
